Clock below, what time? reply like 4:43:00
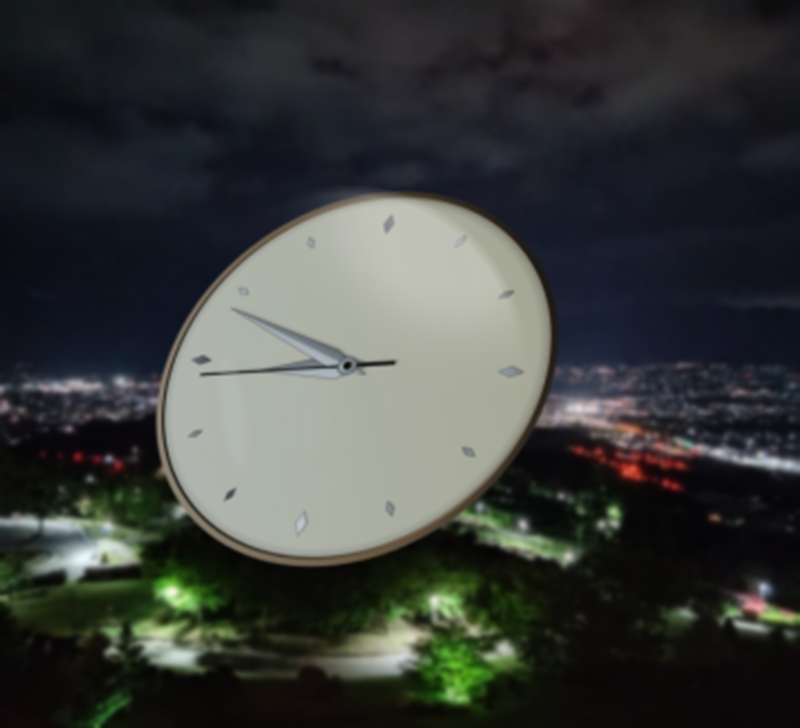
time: 8:48:44
